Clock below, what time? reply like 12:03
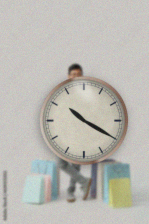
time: 10:20
